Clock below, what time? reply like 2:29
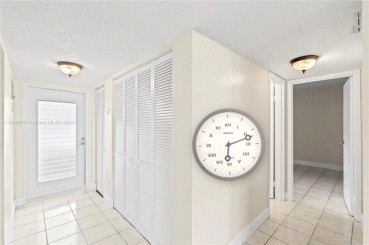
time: 6:12
